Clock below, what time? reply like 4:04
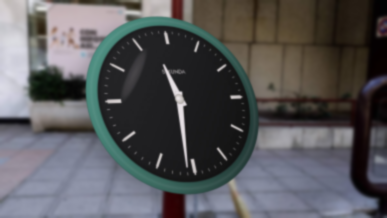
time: 11:31
